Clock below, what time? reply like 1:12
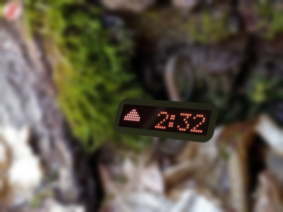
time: 2:32
